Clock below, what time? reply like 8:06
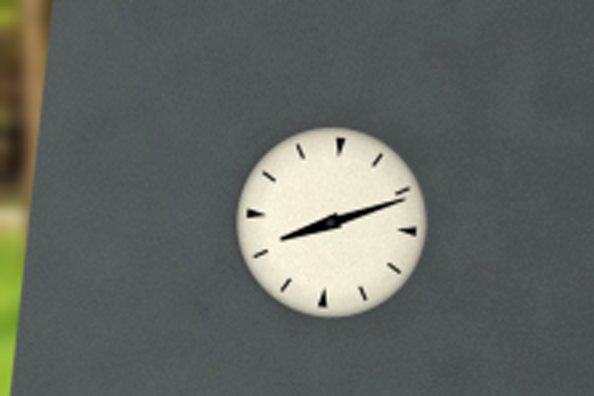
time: 8:11
